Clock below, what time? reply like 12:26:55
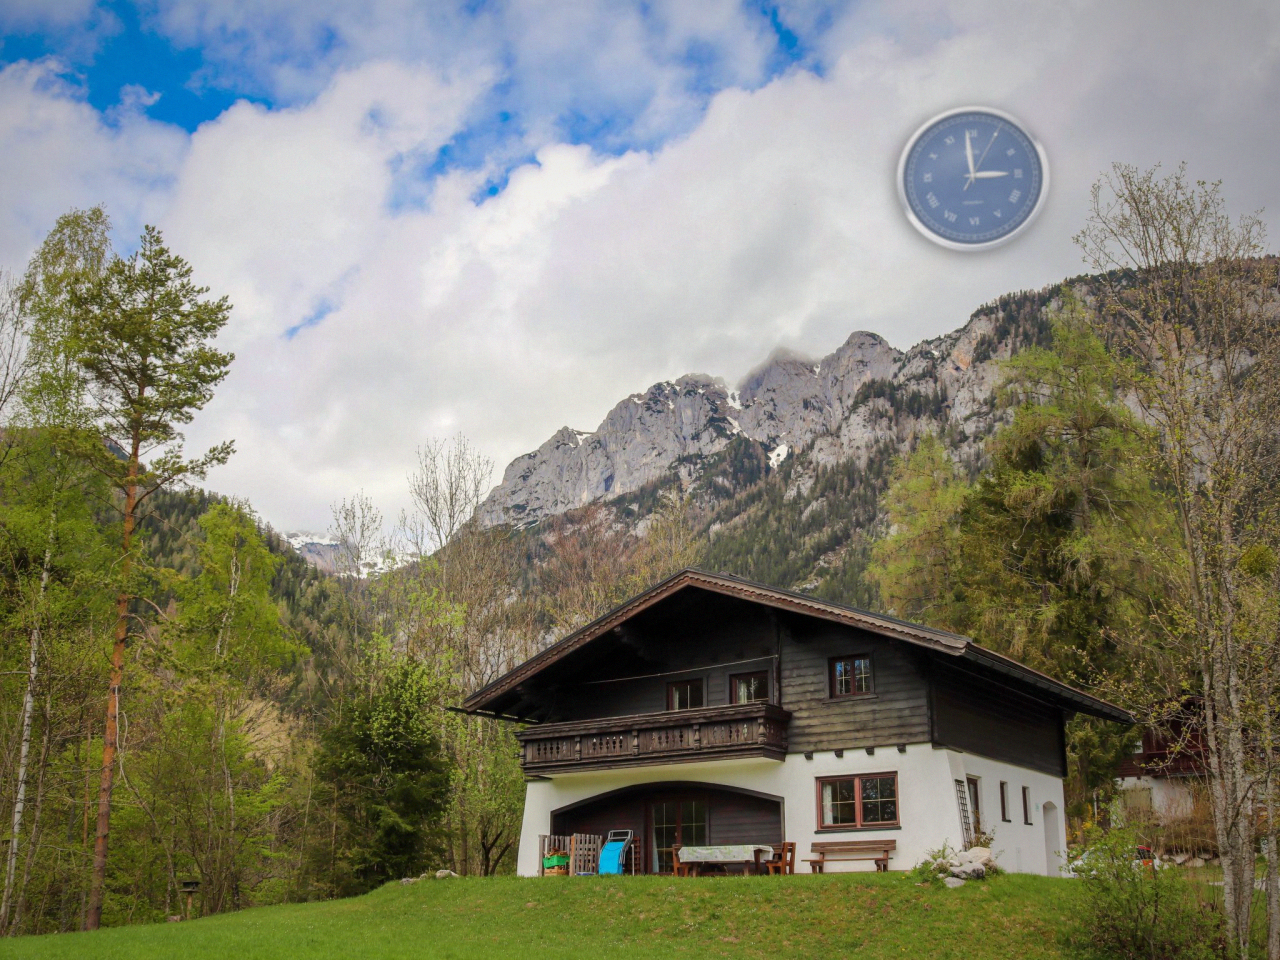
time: 2:59:05
